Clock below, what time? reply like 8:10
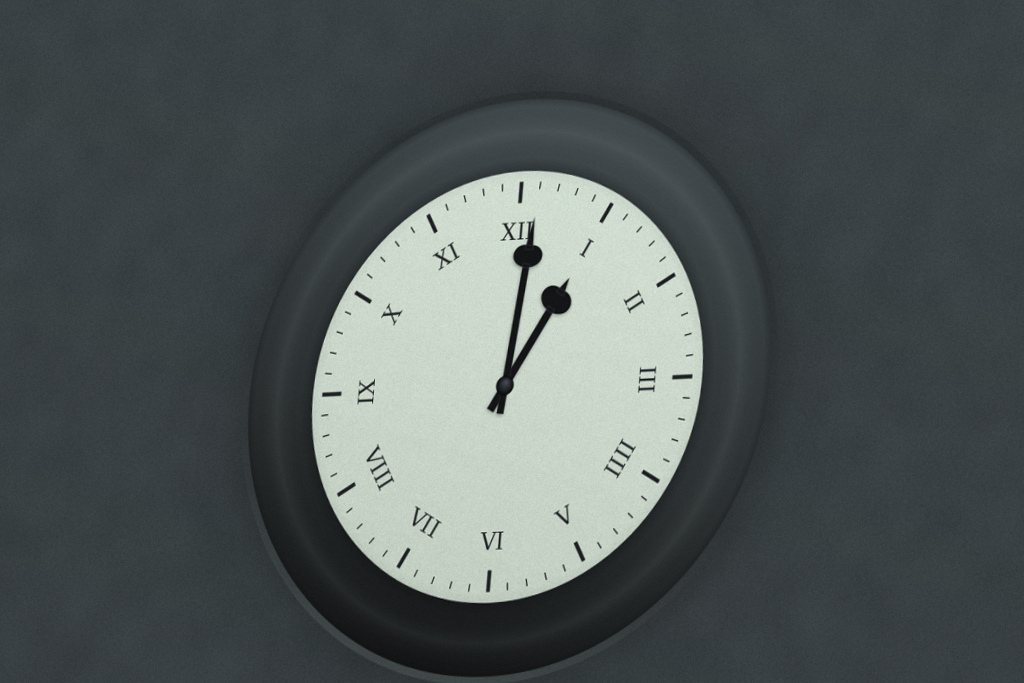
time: 1:01
